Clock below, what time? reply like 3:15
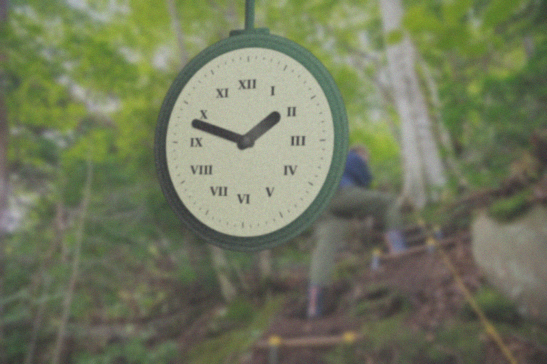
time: 1:48
